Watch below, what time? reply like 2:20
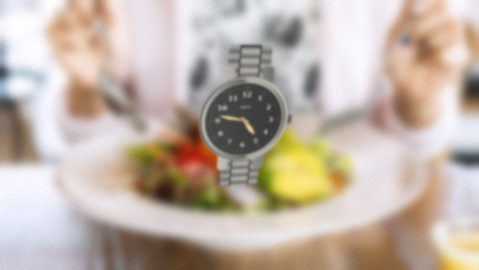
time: 4:47
